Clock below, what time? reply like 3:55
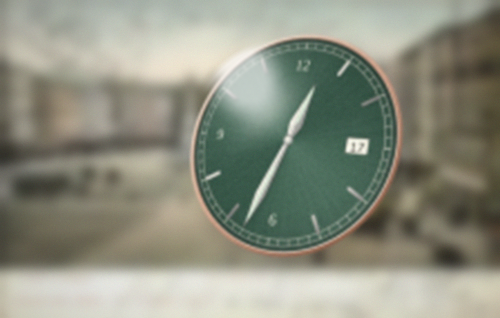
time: 12:33
